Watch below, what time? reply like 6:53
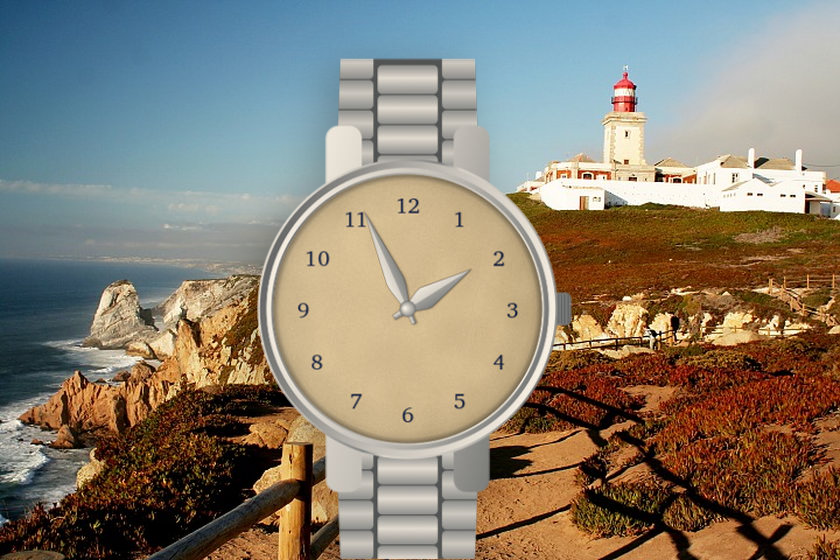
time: 1:56
